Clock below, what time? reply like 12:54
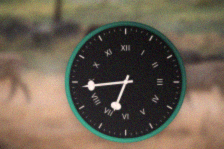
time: 6:44
